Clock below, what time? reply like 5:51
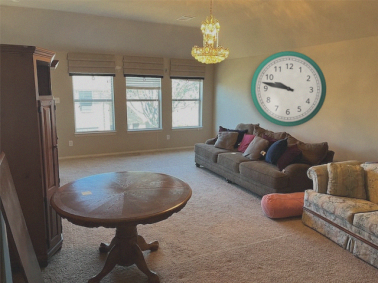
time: 9:47
